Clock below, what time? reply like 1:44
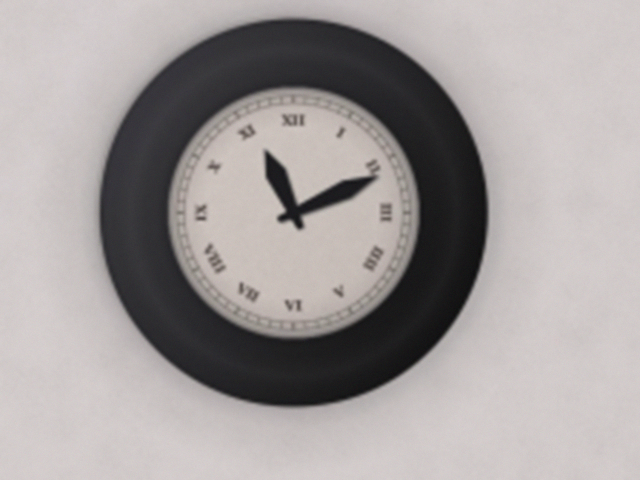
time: 11:11
